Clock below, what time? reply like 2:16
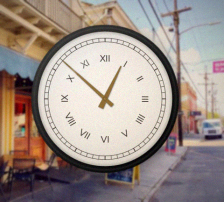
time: 12:52
